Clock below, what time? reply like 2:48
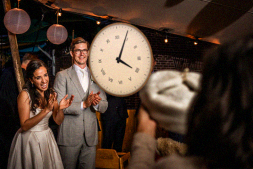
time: 4:04
